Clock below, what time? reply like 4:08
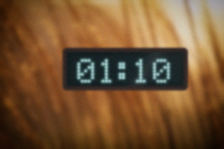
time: 1:10
